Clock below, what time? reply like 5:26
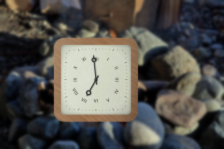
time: 6:59
